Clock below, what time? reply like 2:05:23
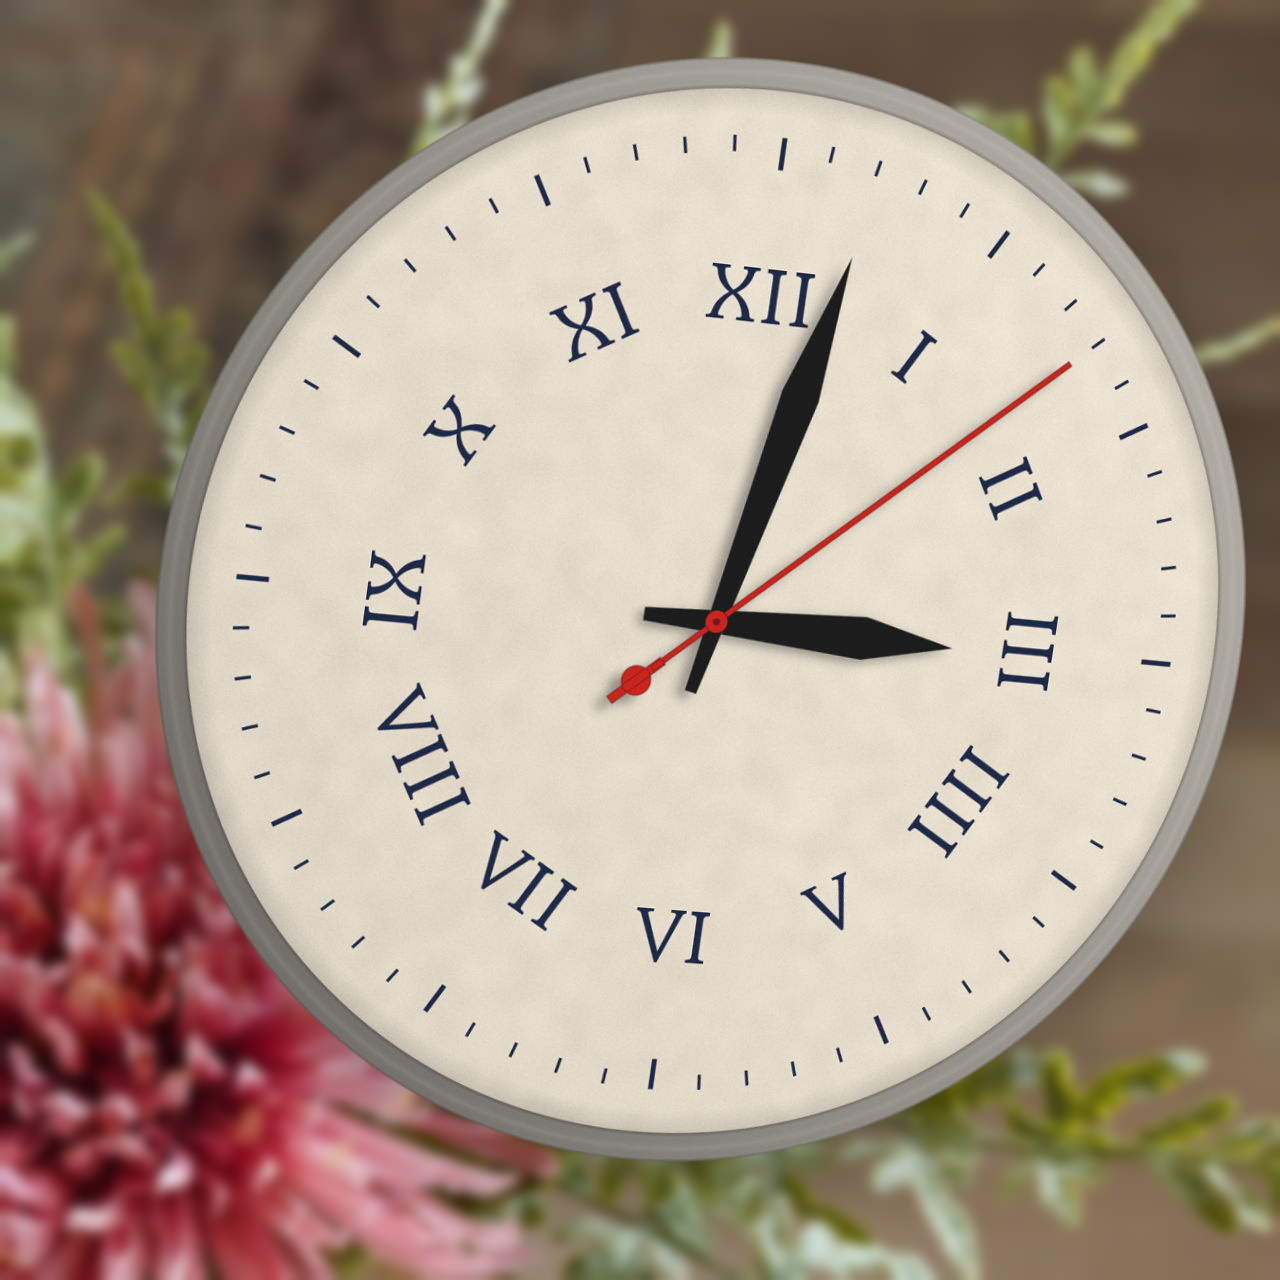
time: 3:02:08
